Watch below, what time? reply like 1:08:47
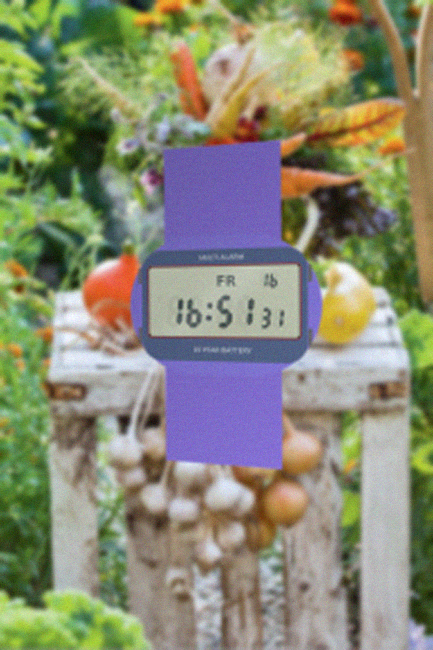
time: 16:51:31
